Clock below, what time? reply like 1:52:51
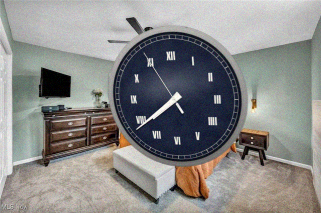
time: 7:38:55
